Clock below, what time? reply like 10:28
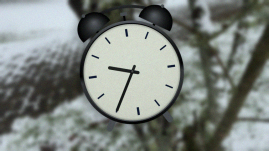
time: 9:35
